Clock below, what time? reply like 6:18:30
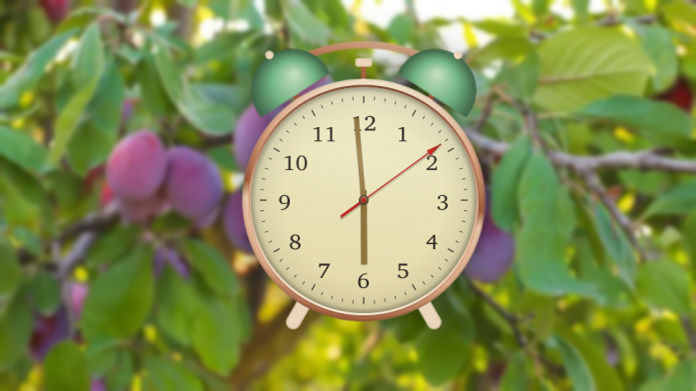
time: 5:59:09
